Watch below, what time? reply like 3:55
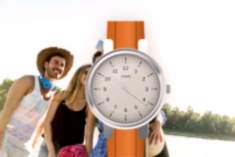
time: 10:21
